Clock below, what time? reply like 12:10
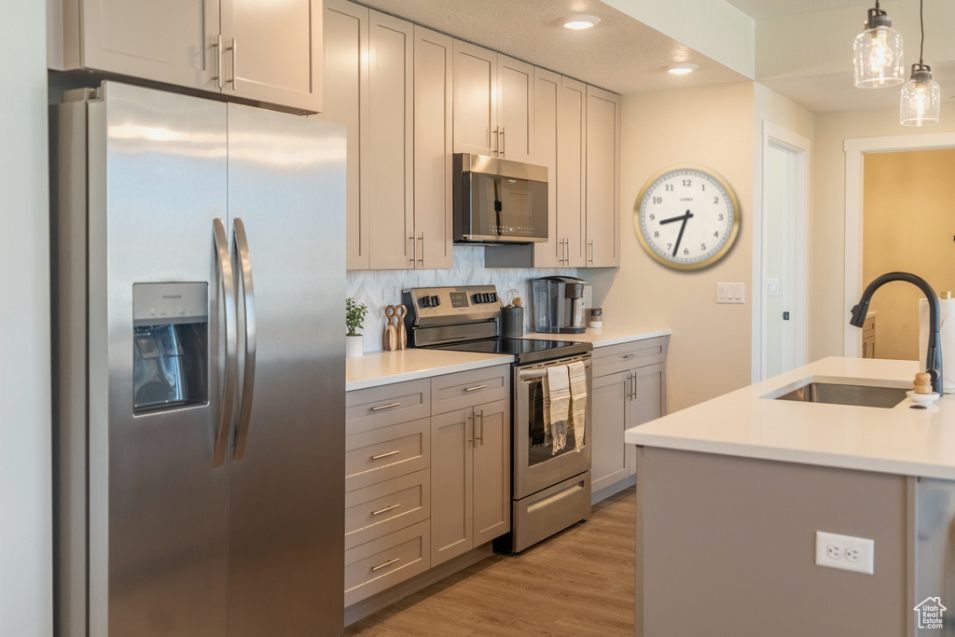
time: 8:33
